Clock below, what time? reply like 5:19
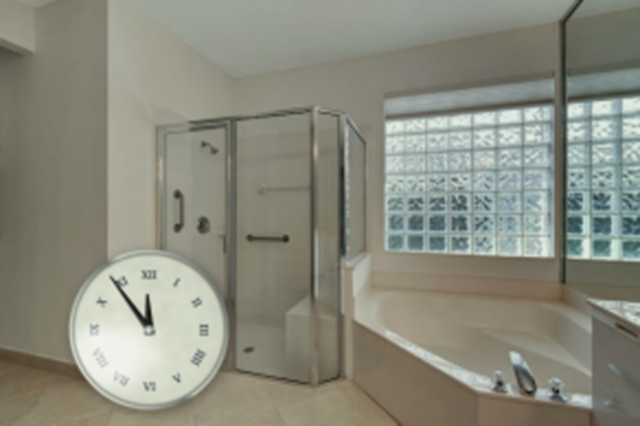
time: 11:54
